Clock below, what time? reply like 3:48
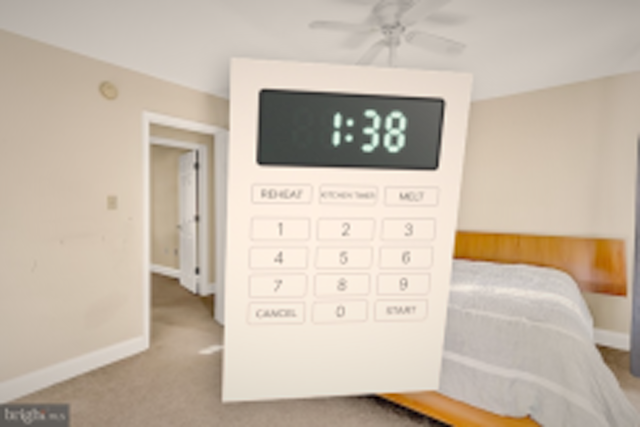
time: 1:38
